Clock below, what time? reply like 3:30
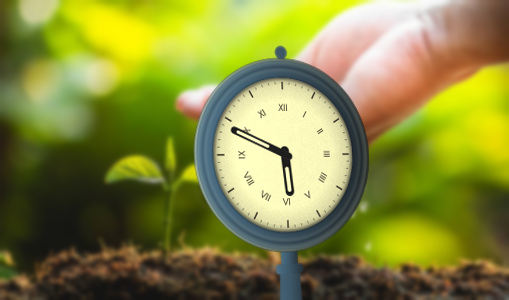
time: 5:49
